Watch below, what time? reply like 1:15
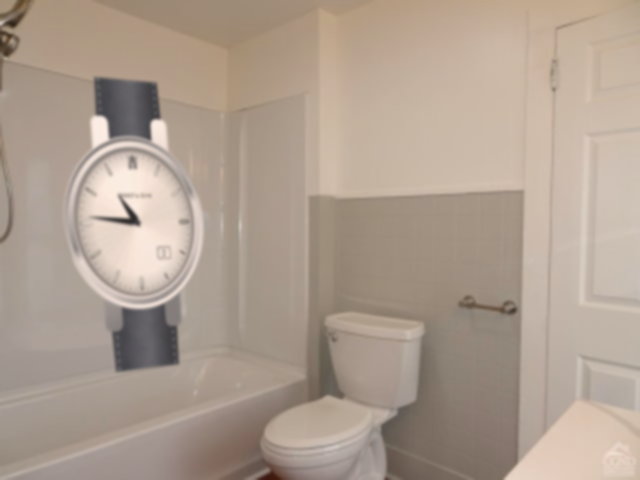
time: 10:46
